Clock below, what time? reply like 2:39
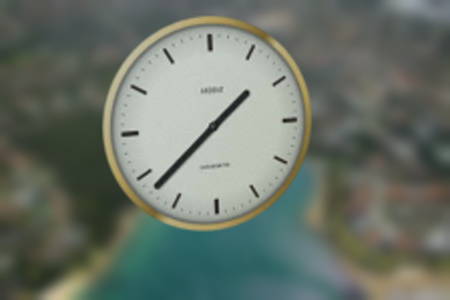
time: 1:38
